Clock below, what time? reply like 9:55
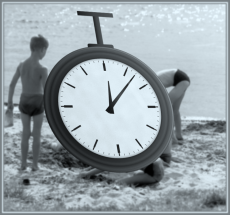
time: 12:07
